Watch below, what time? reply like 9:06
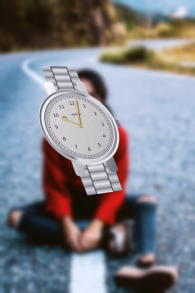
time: 10:02
